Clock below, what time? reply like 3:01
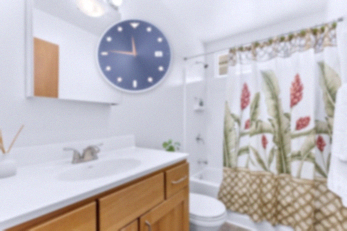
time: 11:46
